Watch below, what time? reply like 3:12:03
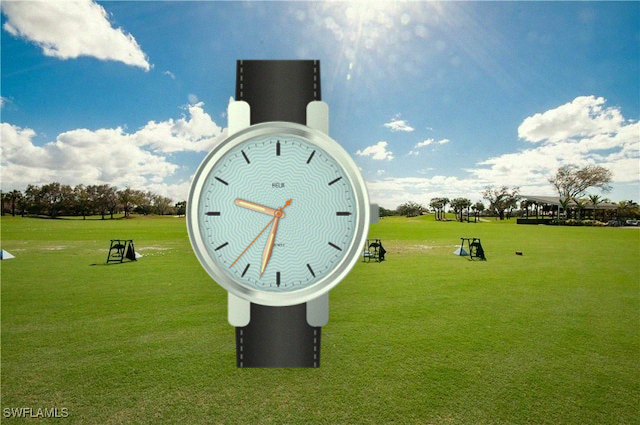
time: 9:32:37
